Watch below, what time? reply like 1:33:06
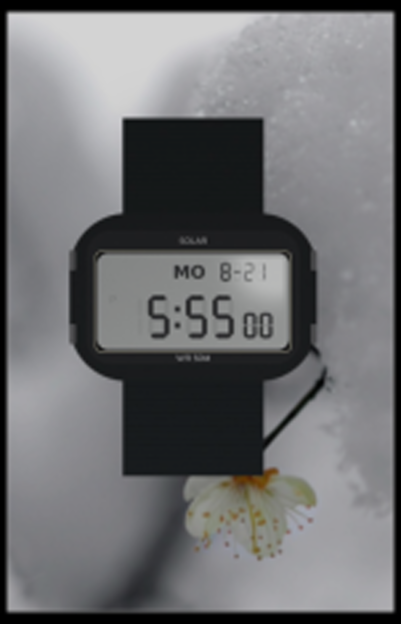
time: 5:55:00
